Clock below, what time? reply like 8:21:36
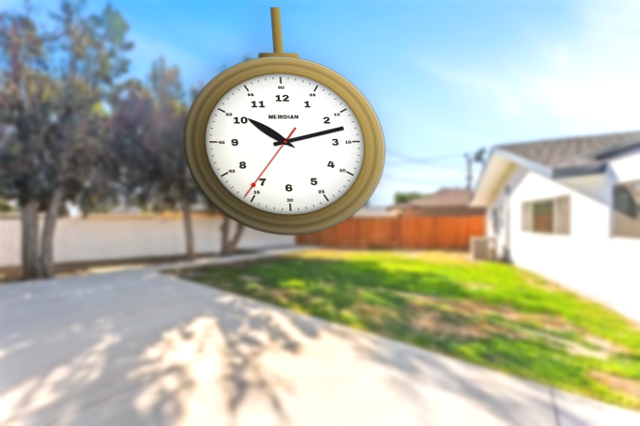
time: 10:12:36
